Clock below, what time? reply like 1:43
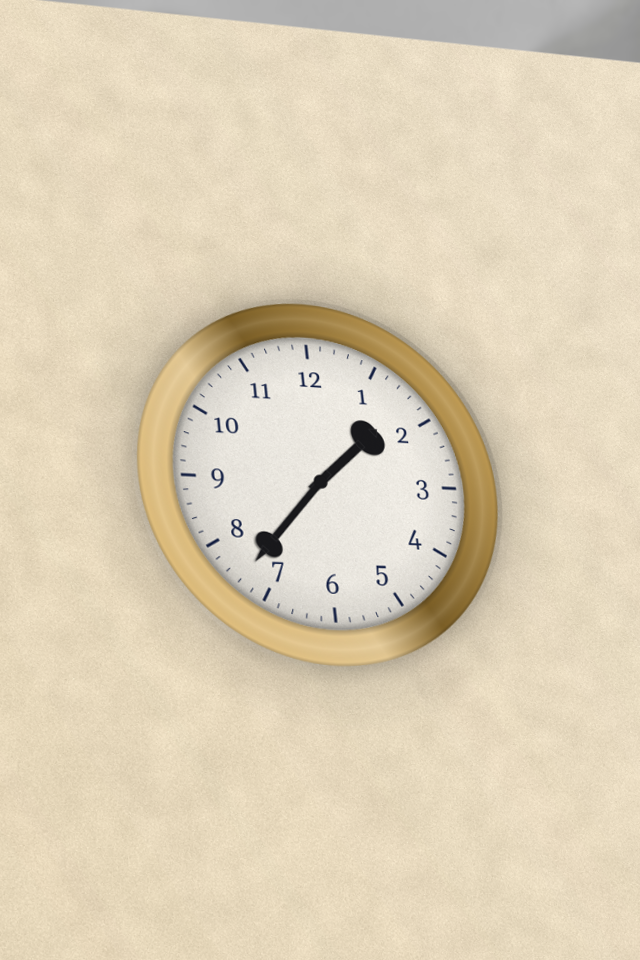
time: 1:37
